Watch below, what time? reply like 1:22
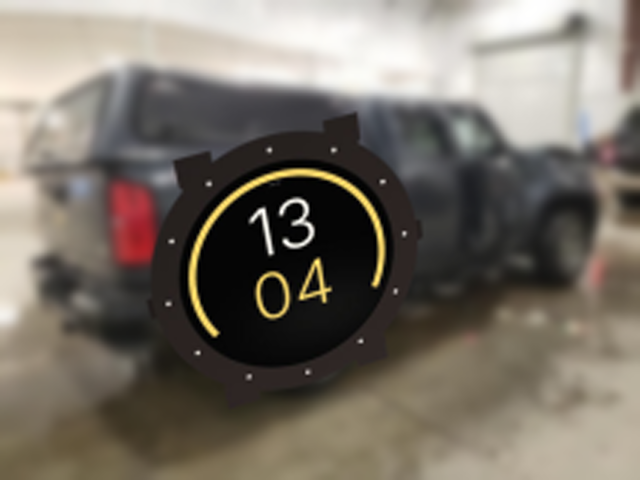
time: 13:04
